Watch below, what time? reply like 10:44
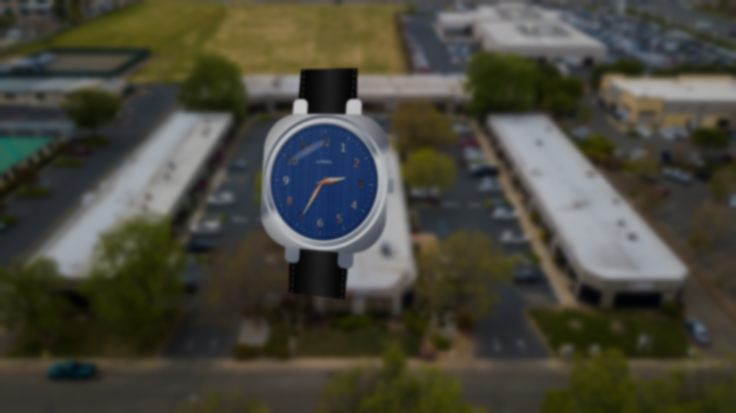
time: 2:35
